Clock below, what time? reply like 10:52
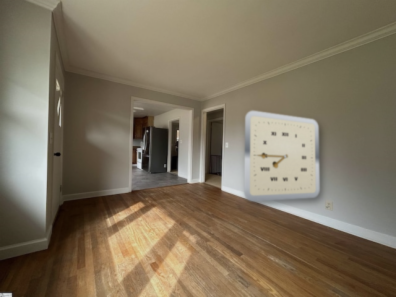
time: 7:45
